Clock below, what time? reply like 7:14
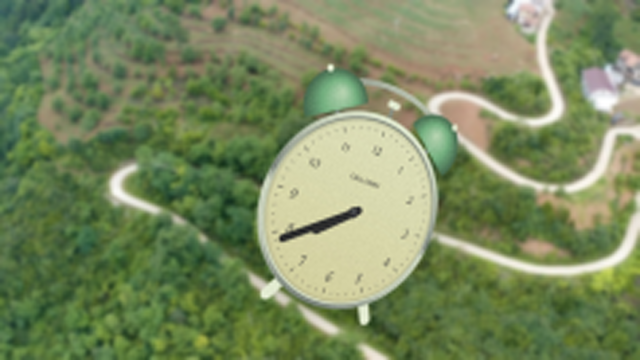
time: 7:39
